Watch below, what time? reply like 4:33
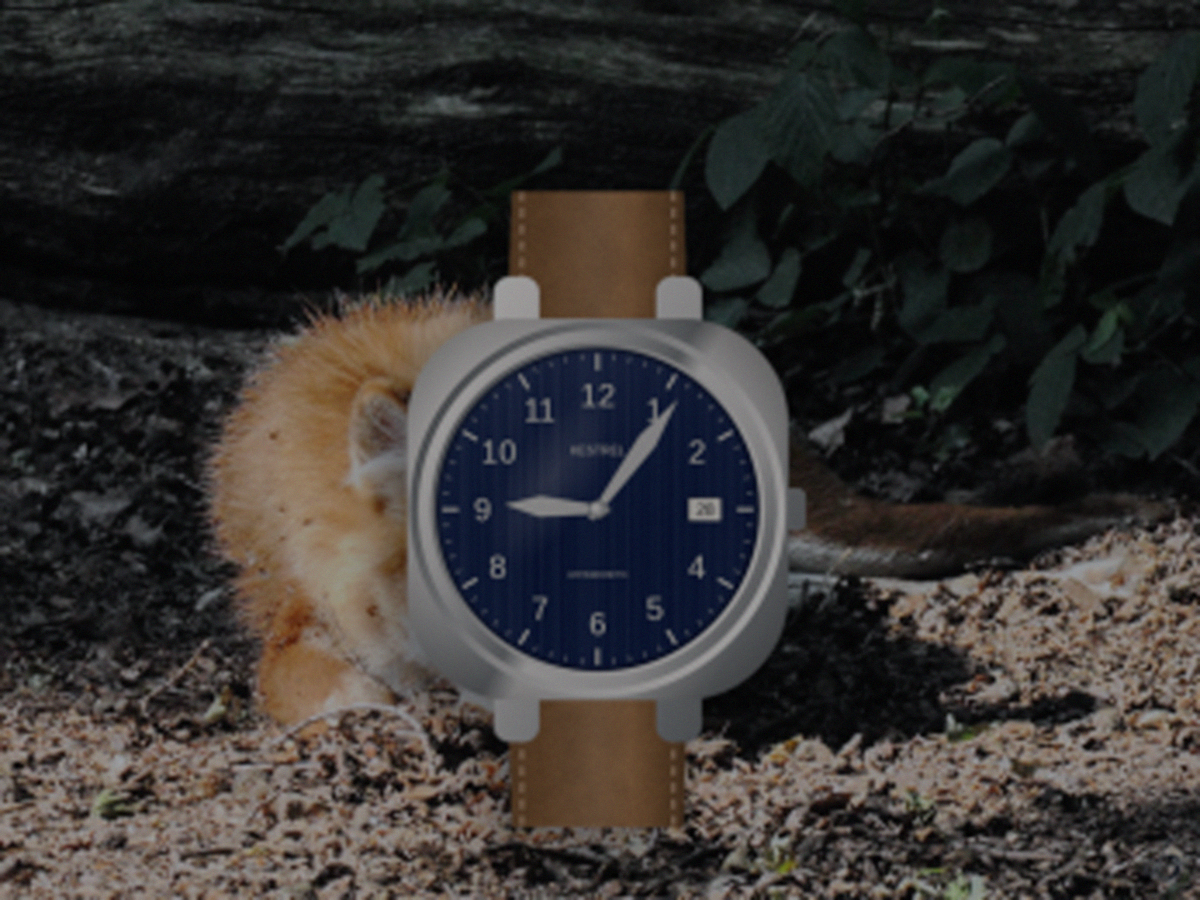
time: 9:06
